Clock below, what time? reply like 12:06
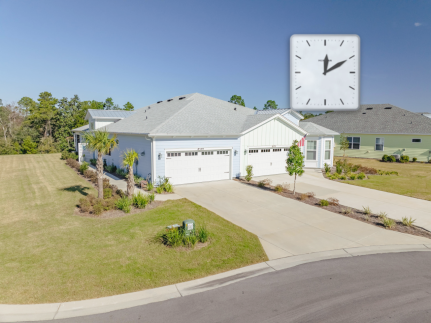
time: 12:10
